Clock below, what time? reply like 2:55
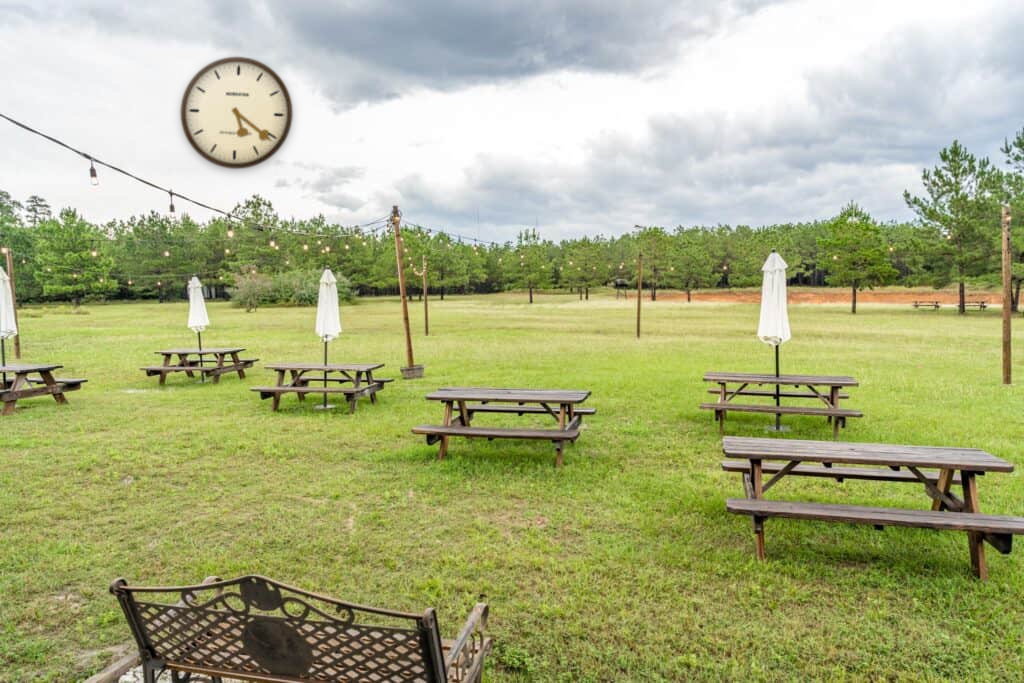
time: 5:21
